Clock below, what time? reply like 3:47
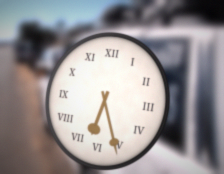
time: 6:26
